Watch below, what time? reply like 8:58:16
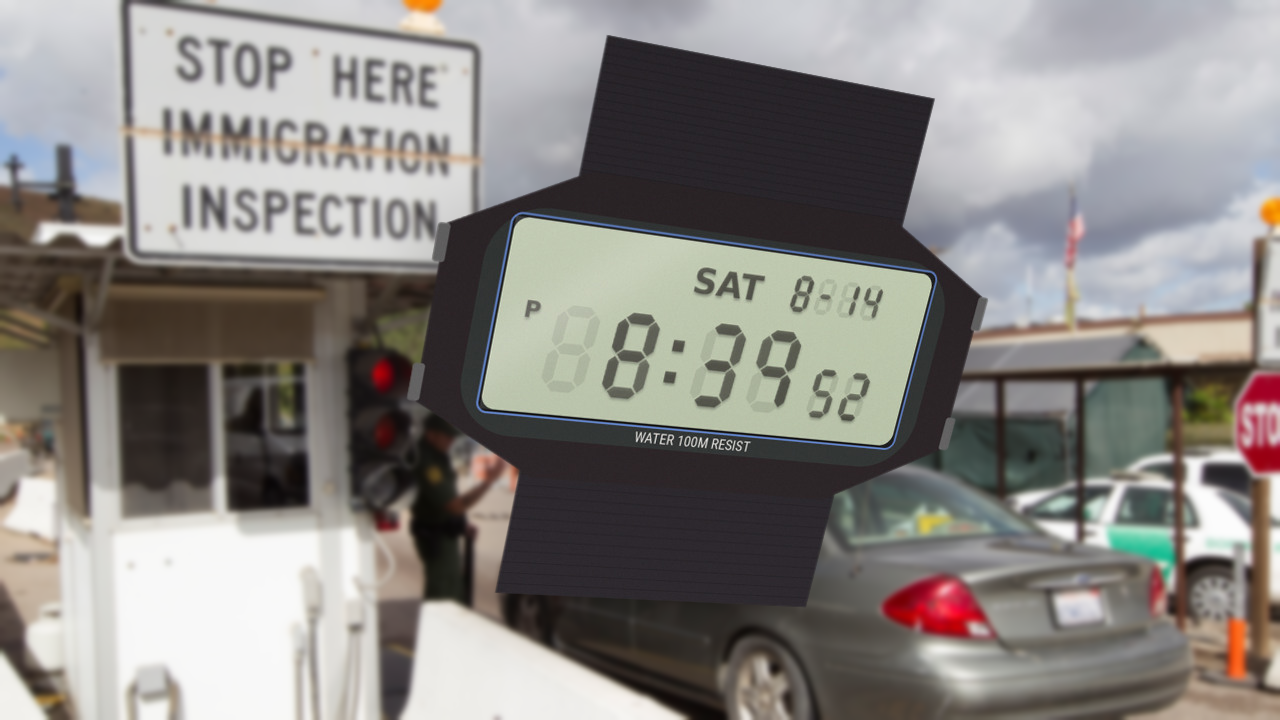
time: 8:39:52
